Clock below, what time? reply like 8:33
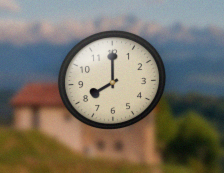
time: 8:00
